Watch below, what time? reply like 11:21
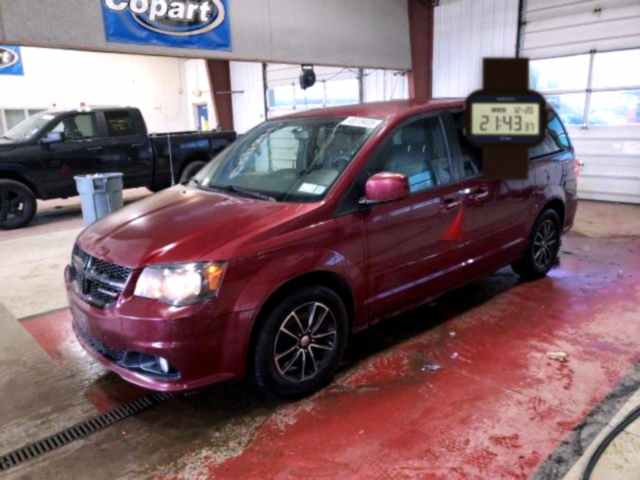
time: 21:43
